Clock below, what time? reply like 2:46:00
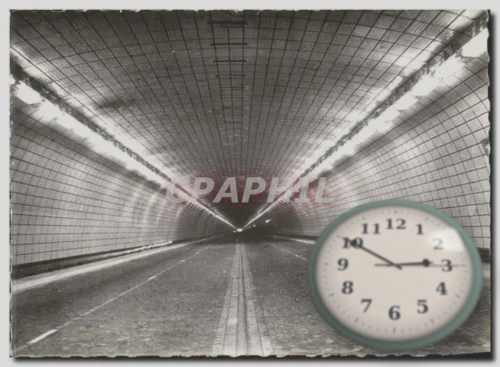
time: 2:50:15
